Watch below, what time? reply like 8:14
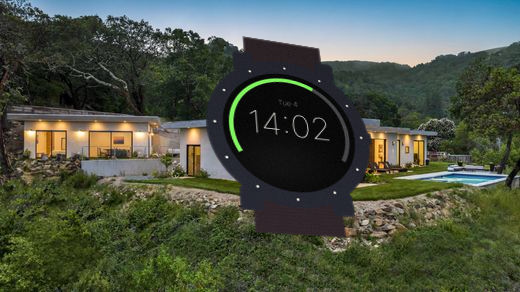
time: 14:02
